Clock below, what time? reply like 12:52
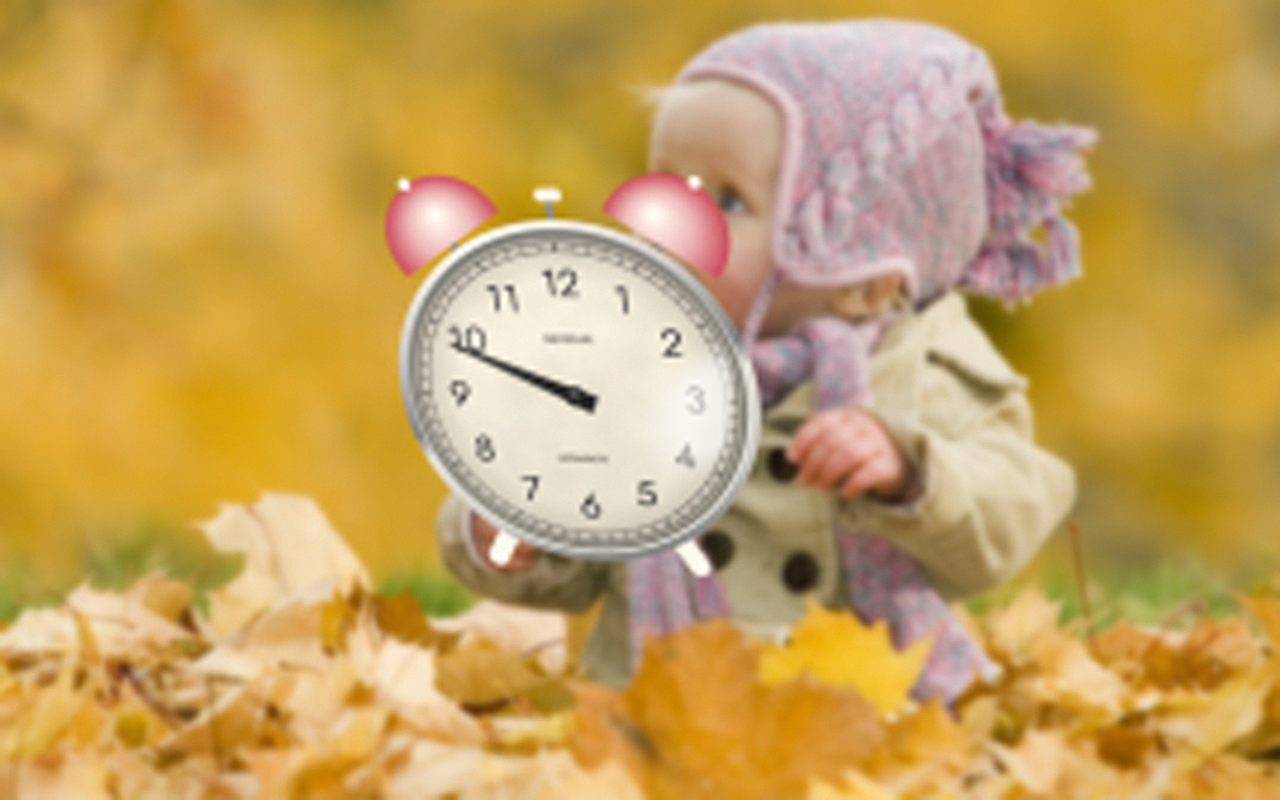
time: 9:49
